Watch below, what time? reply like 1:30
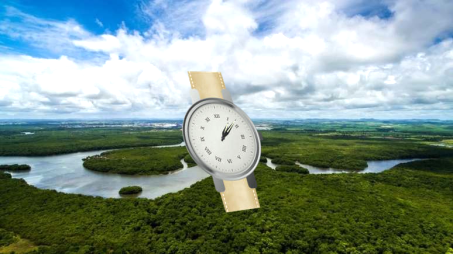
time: 1:08
